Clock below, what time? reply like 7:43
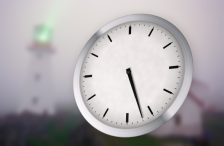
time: 5:27
